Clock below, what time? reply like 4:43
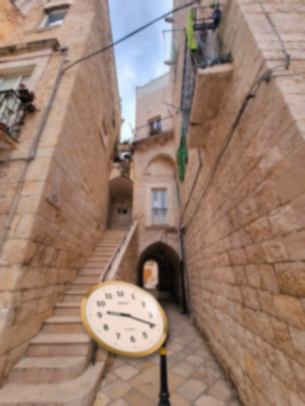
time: 9:19
